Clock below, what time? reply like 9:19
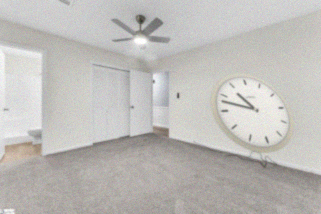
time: 10:48
